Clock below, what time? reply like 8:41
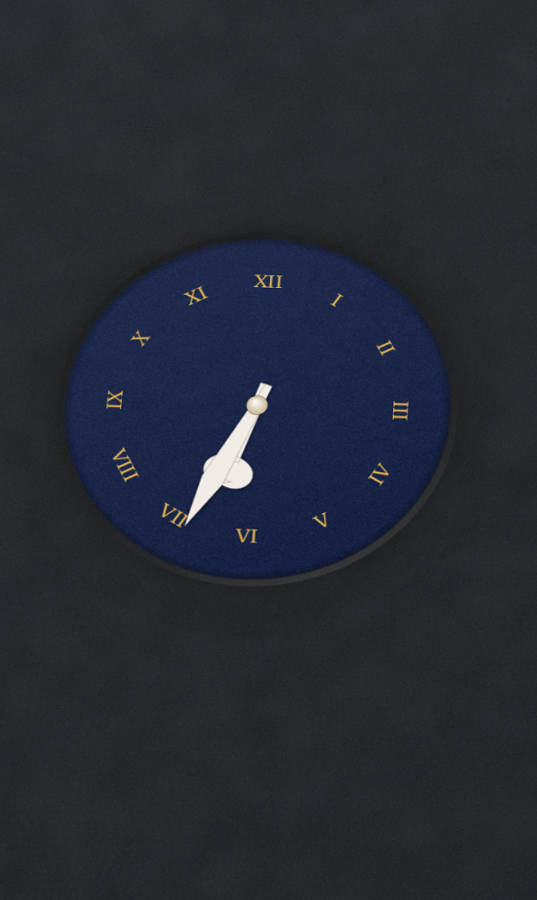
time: 6:34
